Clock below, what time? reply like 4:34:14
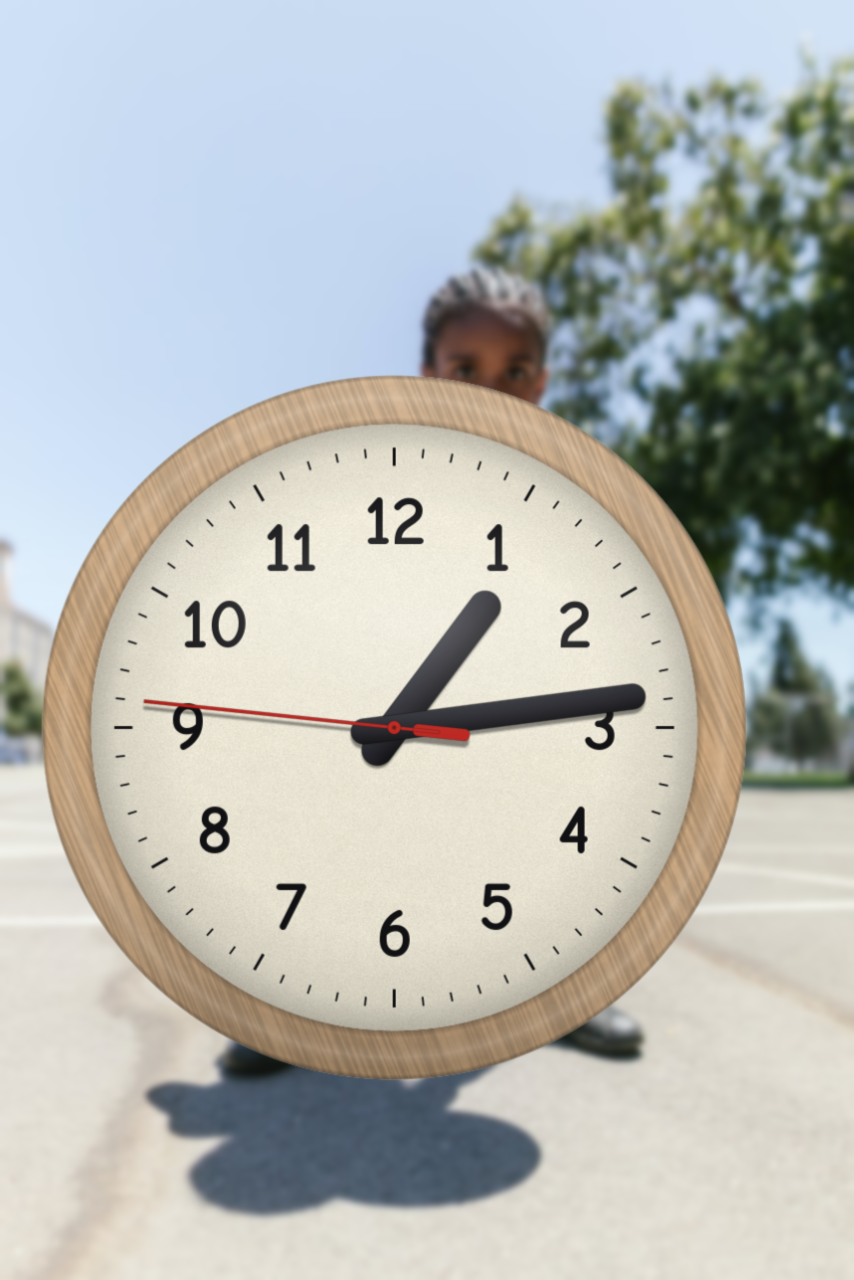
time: 1:13:46
